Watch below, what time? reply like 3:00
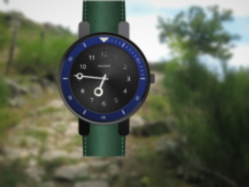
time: 6:46
